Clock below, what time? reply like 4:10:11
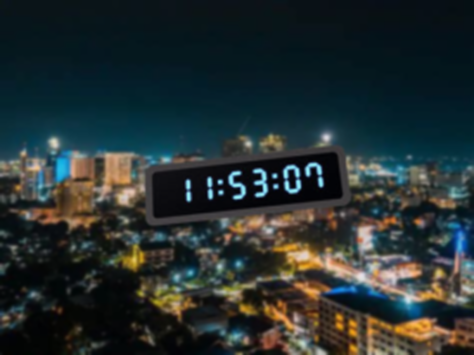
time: 11:53:07
